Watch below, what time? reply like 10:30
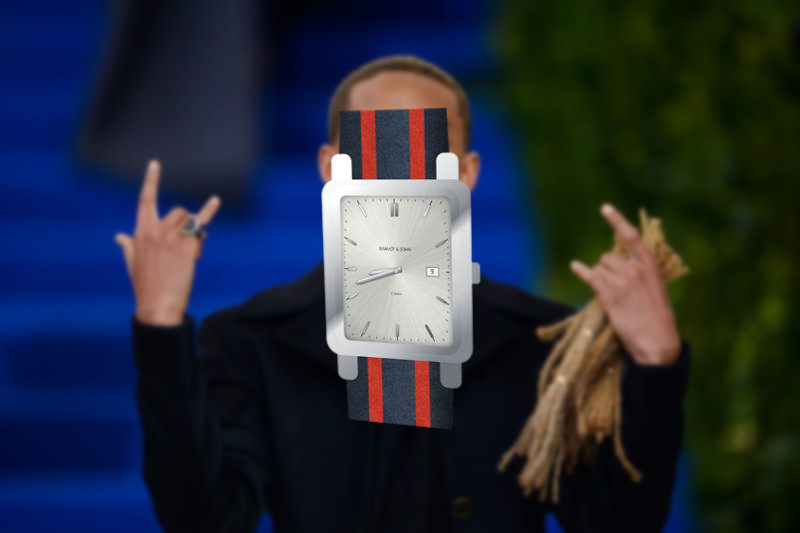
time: 8:42
